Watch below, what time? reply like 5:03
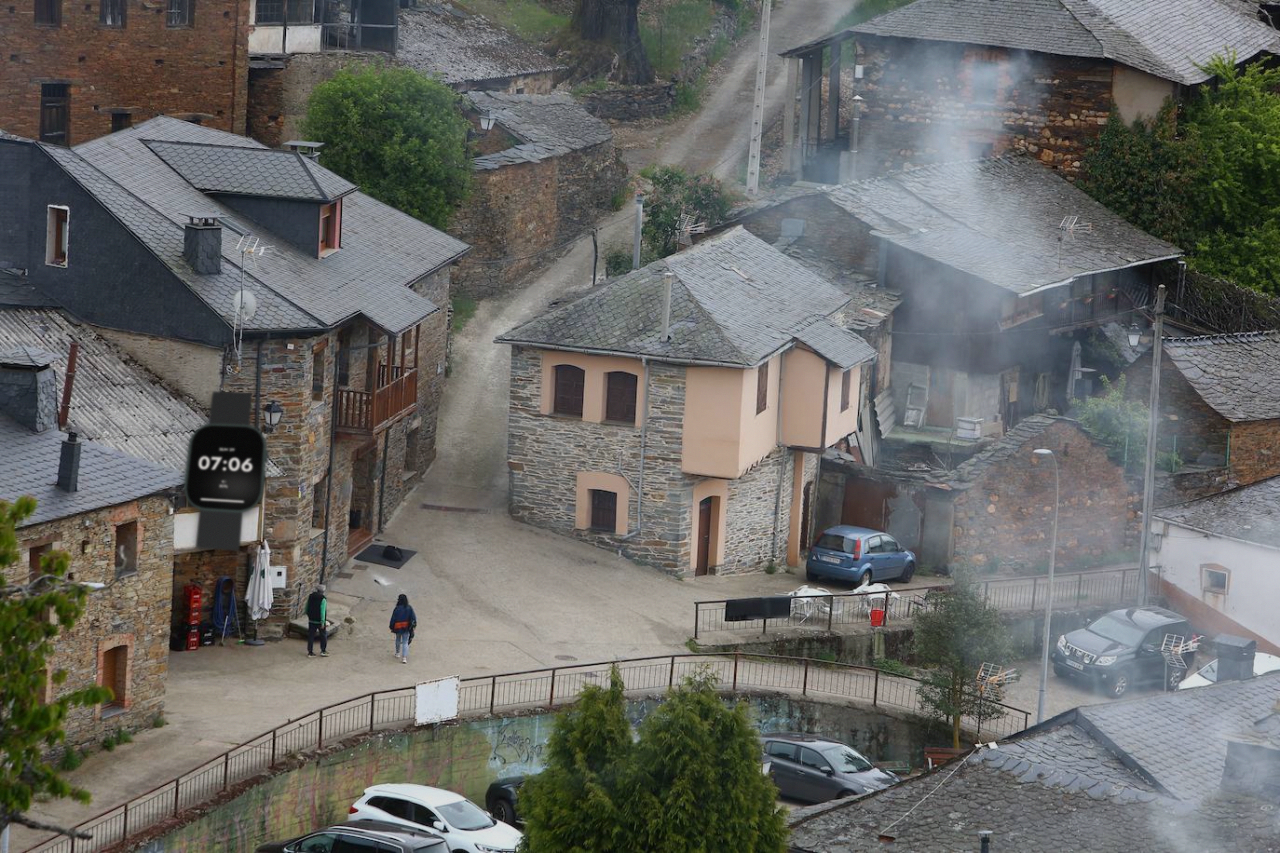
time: 7:06
